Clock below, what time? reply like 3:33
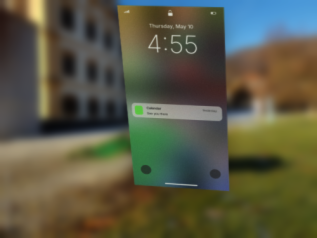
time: 4:55
